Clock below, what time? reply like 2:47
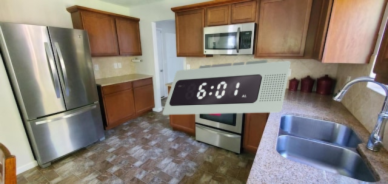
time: 6:01
